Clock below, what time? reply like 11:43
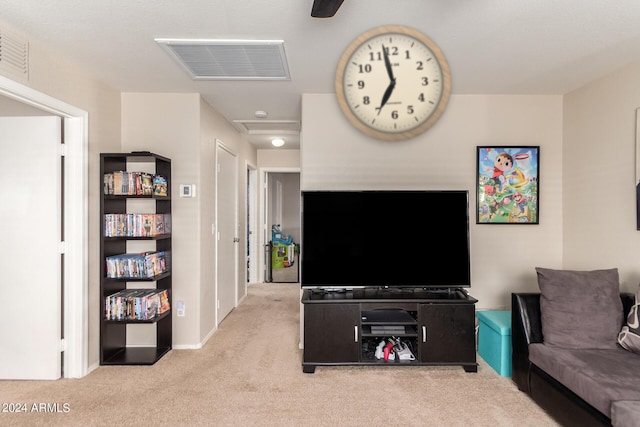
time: 6:58
